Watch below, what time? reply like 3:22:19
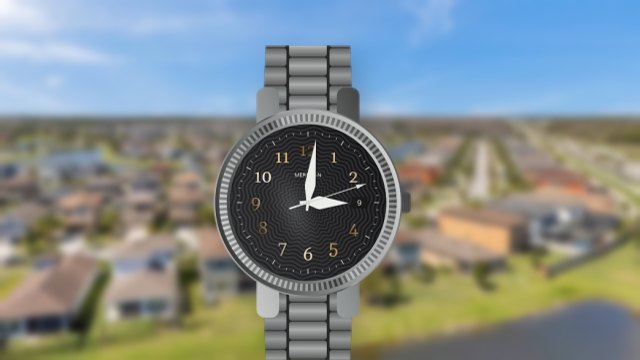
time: 3:01:12
